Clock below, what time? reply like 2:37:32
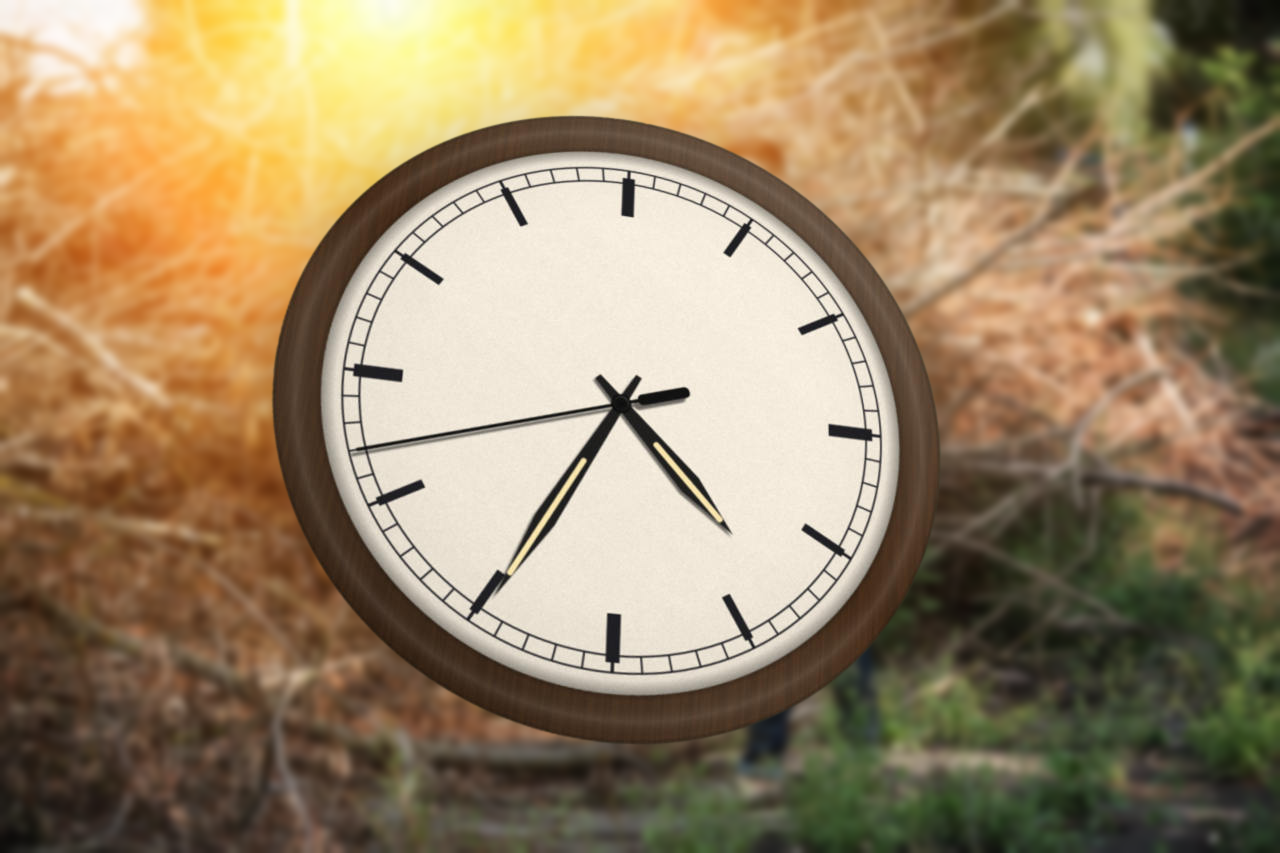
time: 4:34:42
